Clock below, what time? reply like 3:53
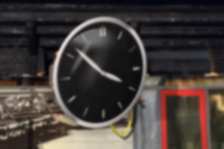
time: 3:52
